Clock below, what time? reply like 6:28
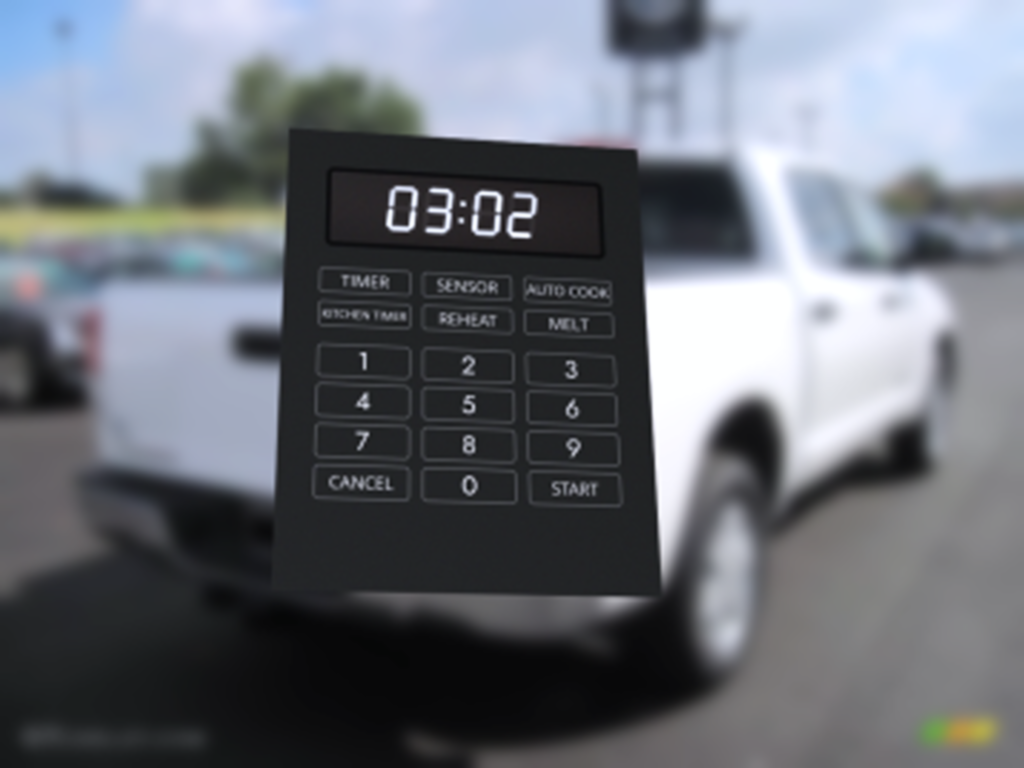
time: 3:02
